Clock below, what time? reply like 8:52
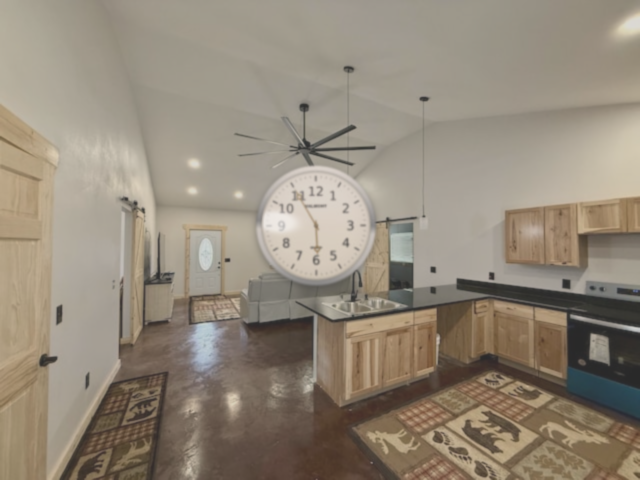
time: 5:55
